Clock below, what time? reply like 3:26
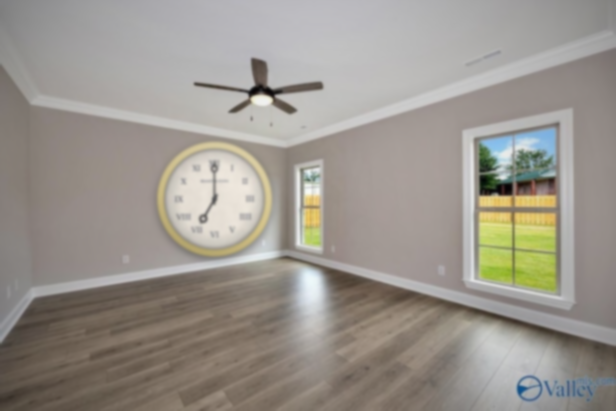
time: 7:00
